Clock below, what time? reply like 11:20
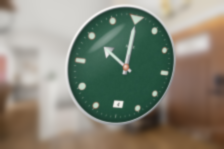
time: 10:00
